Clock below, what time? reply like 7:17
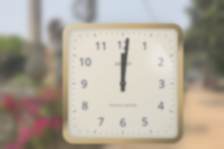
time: 12:01
